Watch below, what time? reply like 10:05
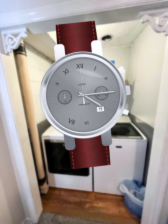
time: 4:15
